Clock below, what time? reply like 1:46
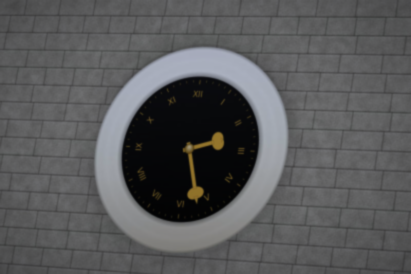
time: 2:27
